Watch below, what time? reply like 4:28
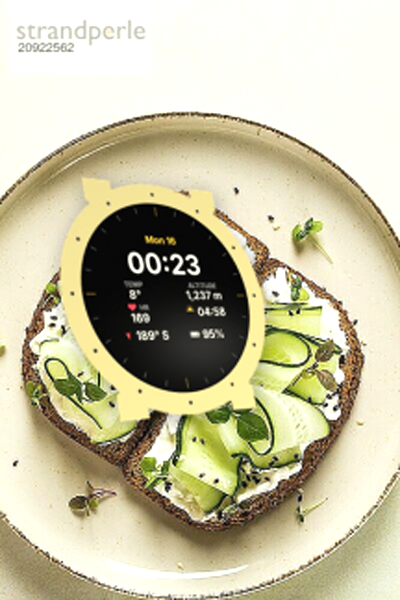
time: 0:23
